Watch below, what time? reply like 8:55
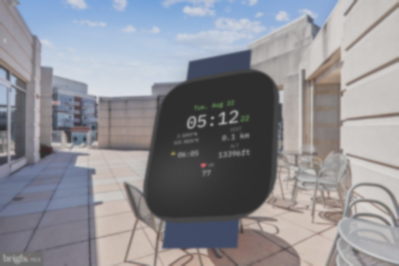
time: 5:12
